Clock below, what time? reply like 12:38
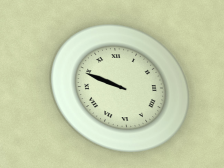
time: 9:49
